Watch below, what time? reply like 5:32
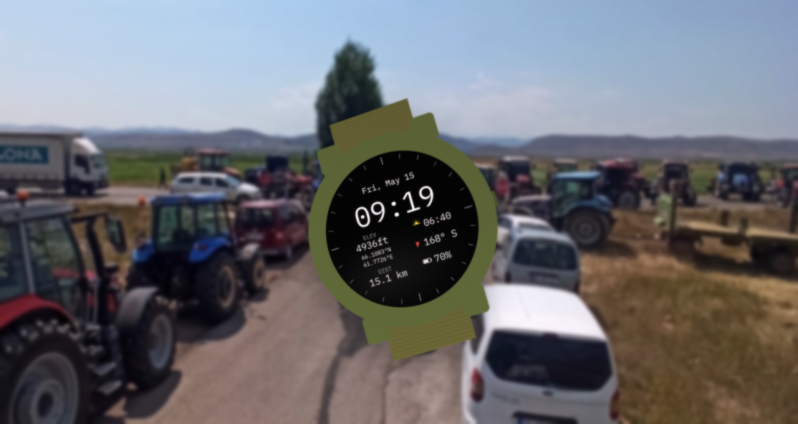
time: 9:19
